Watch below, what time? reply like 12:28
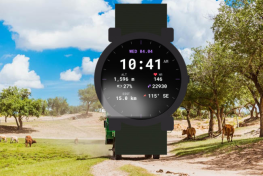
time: 10:41
